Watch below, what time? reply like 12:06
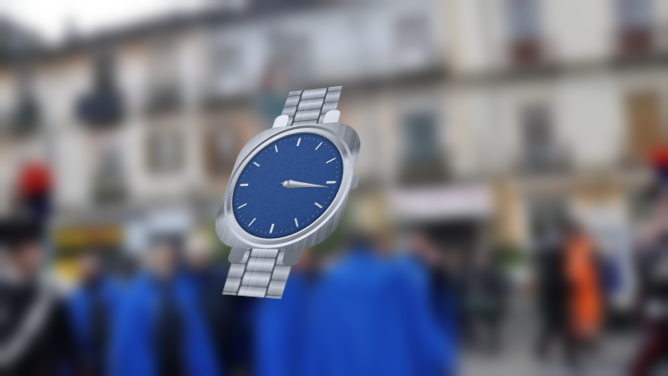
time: 3:16
